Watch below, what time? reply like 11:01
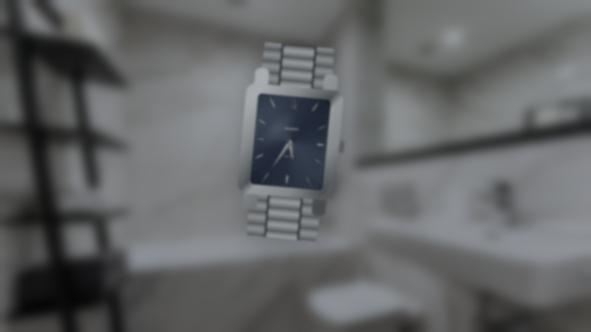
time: 5:35
